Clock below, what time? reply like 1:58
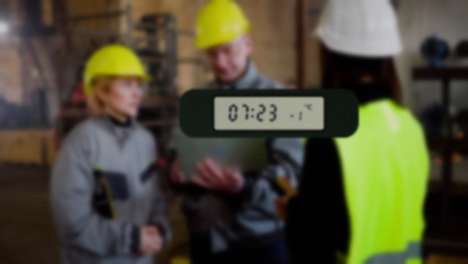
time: 7:23
